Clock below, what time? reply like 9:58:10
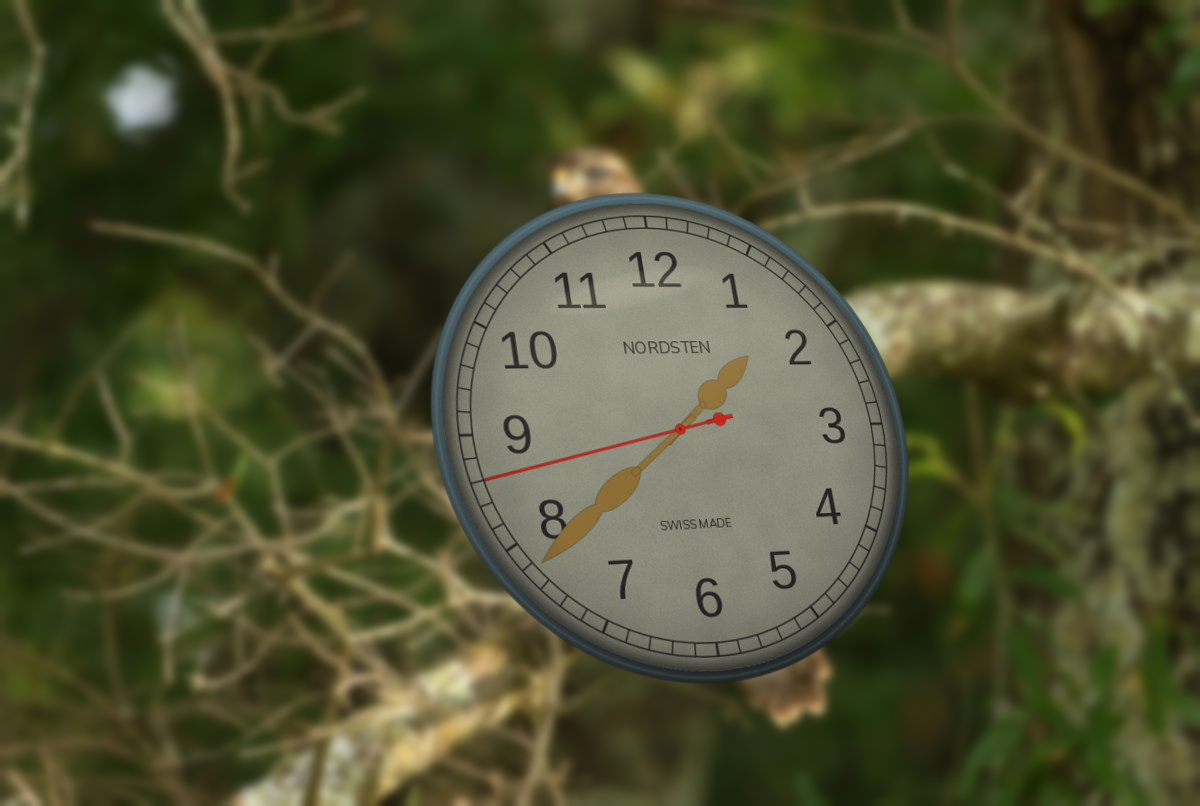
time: 1:38:43
